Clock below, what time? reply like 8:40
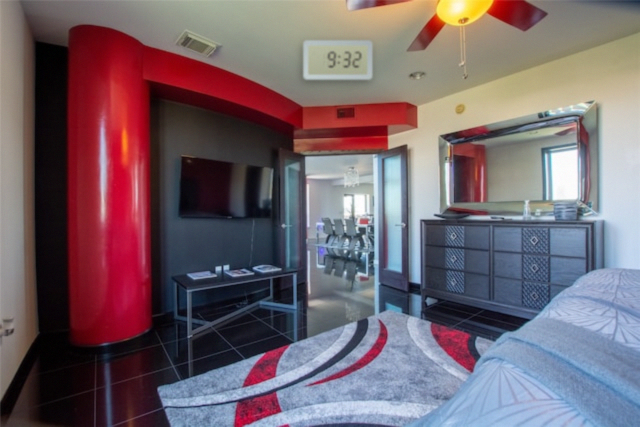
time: 9:32
